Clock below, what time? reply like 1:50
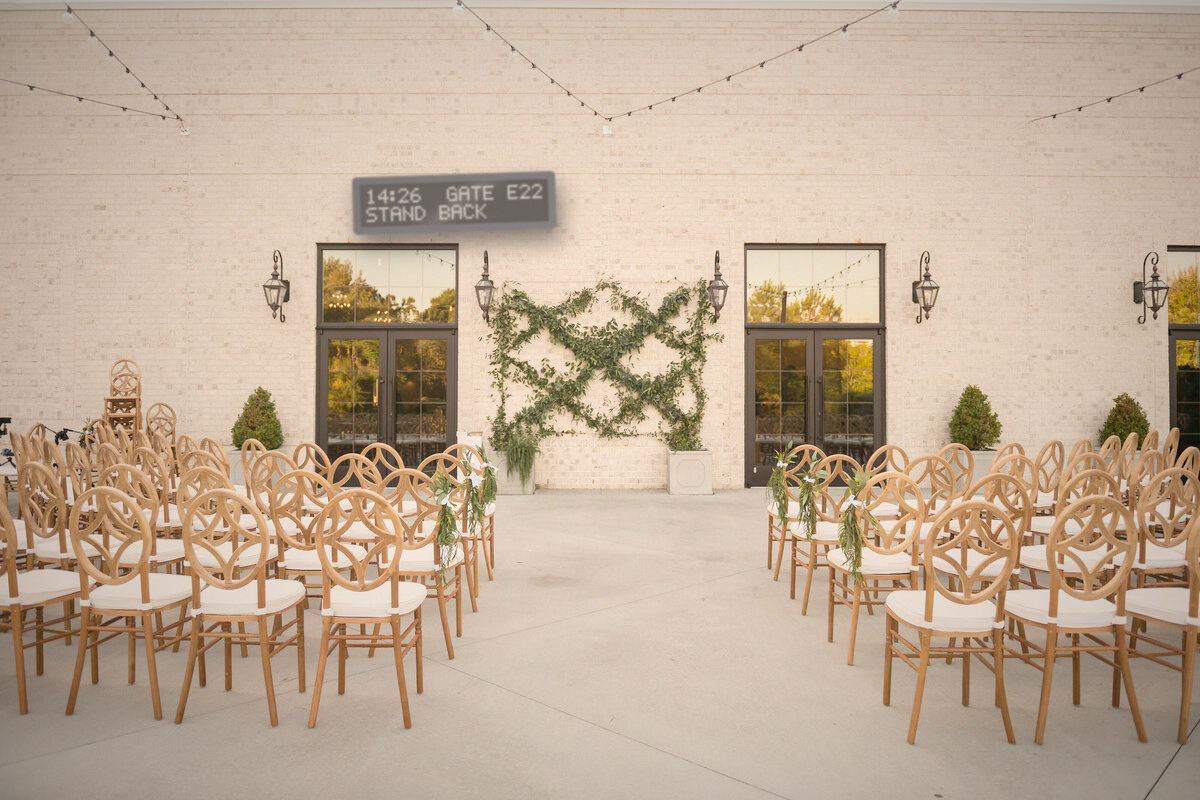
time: 14:26
